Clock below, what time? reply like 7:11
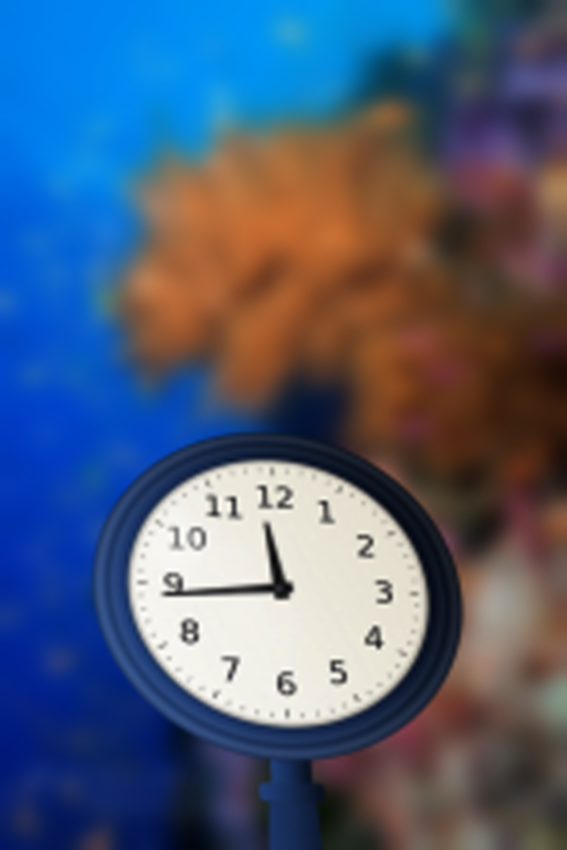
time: 11:44
